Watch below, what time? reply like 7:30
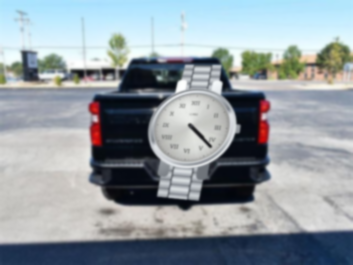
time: 4:22
